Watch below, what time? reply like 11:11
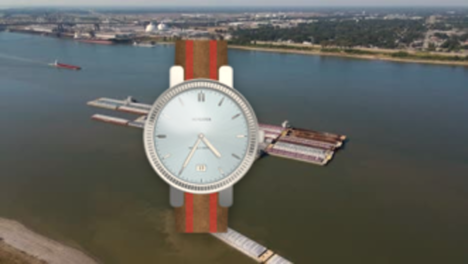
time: 4:35
